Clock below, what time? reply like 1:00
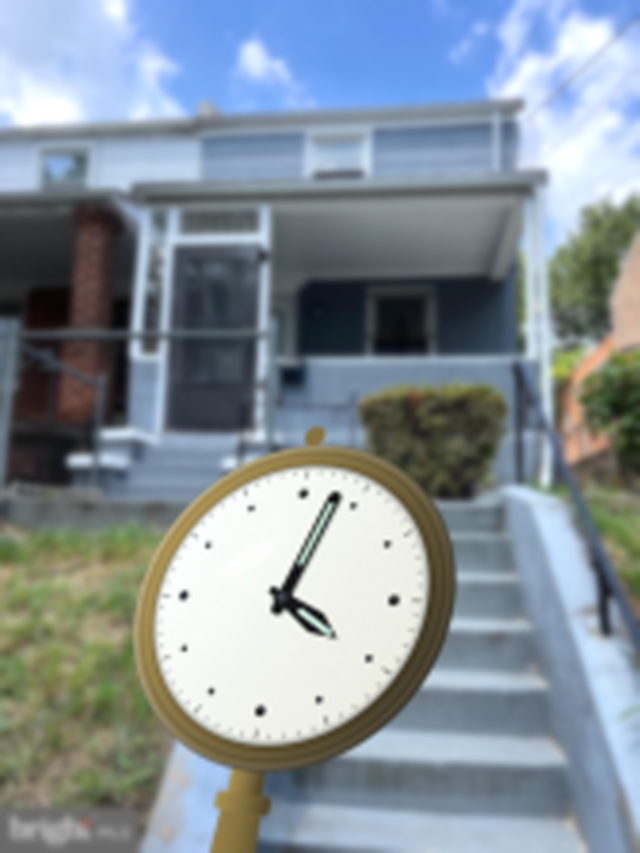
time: 4:03
